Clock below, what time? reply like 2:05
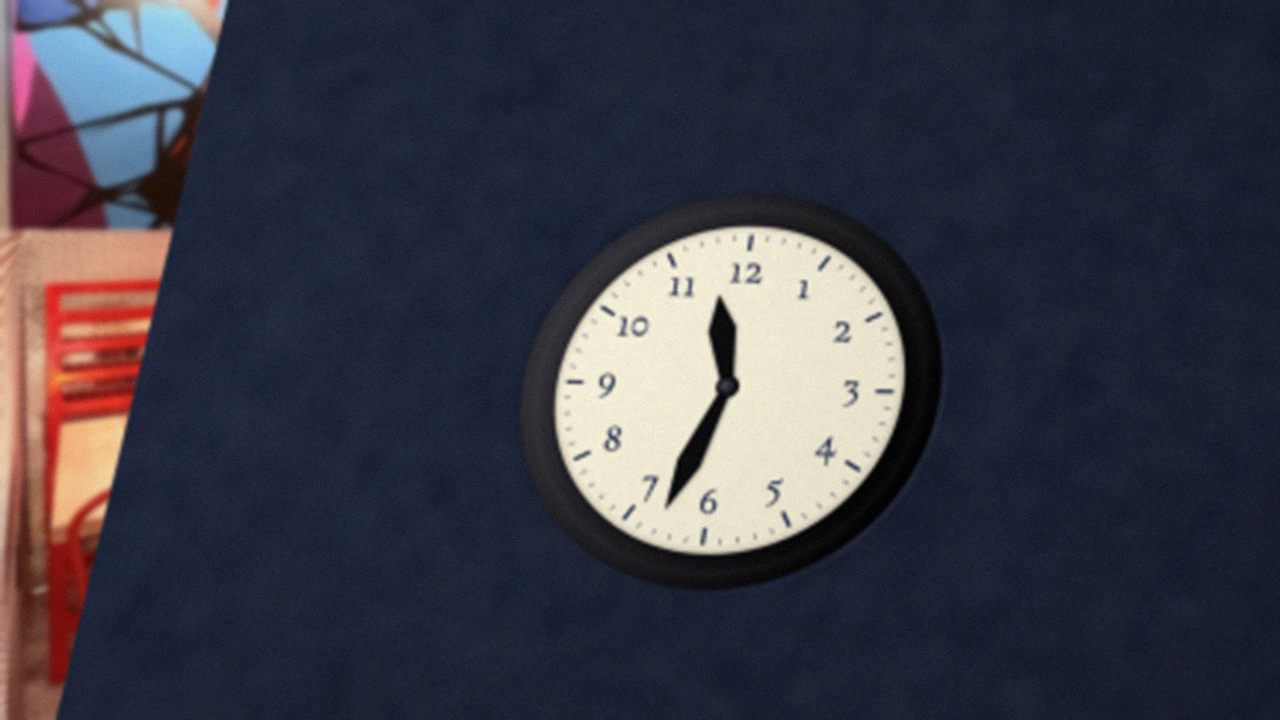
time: 11:33
